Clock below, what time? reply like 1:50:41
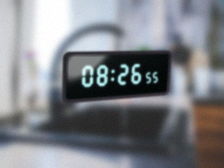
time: 8:26:55
